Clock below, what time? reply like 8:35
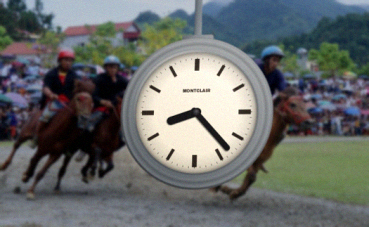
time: 8:23
